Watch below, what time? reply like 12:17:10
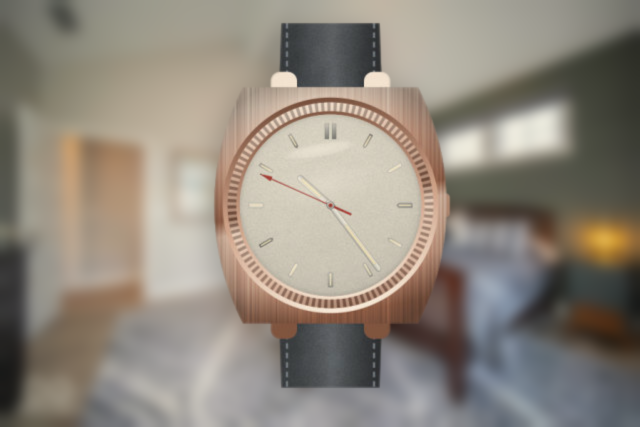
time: 10:23:49
